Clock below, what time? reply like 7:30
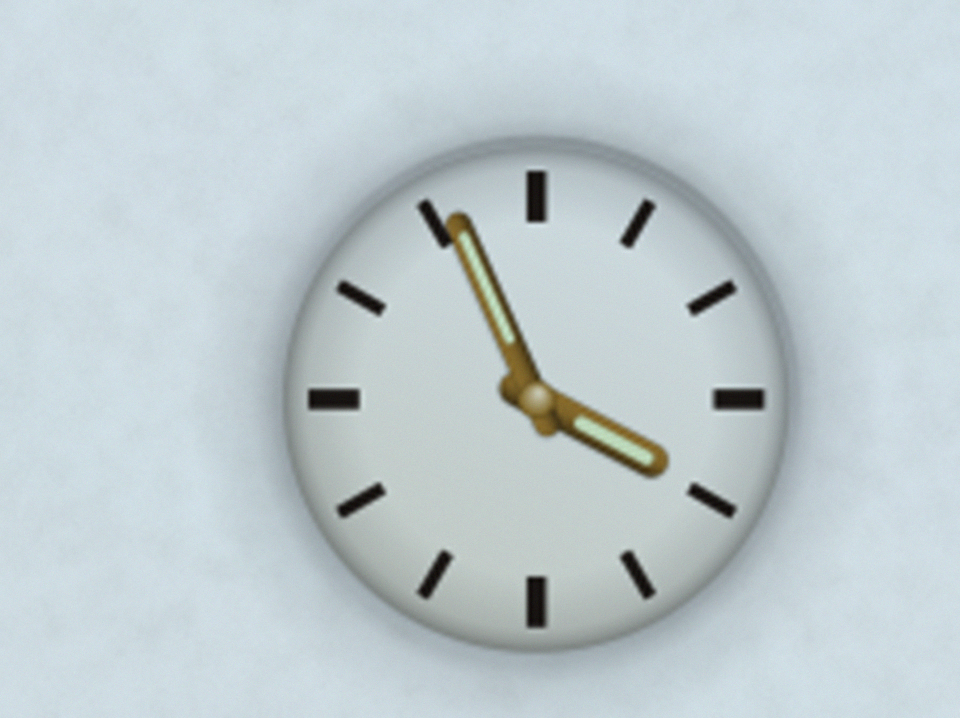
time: 3:56
